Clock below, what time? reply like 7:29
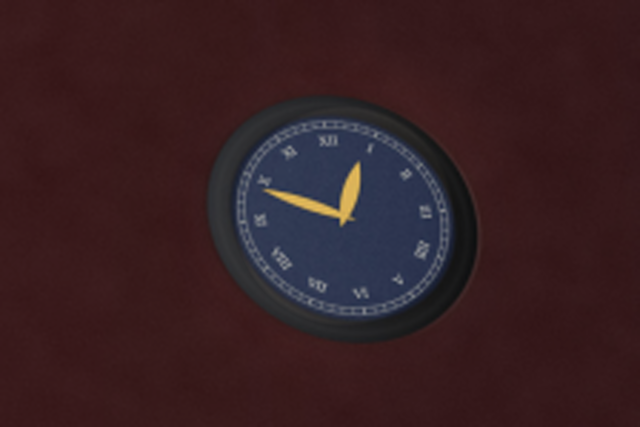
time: 12:49
